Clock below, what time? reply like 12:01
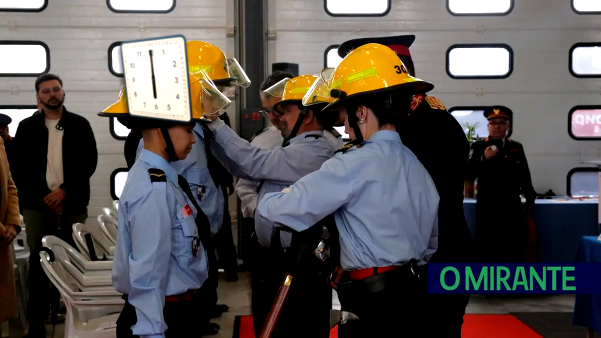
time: 6:00
